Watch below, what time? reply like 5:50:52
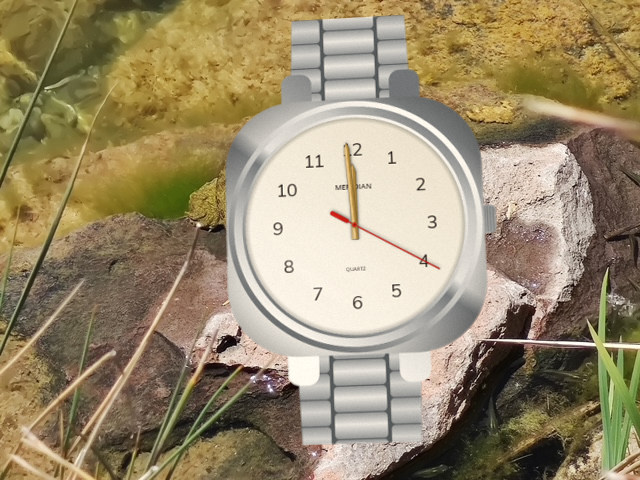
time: 11:59:20
